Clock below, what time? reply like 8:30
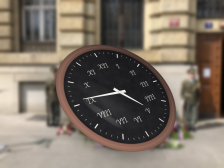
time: 4:46
